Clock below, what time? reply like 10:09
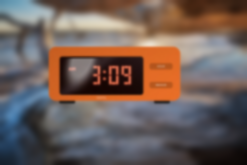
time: 3:09
